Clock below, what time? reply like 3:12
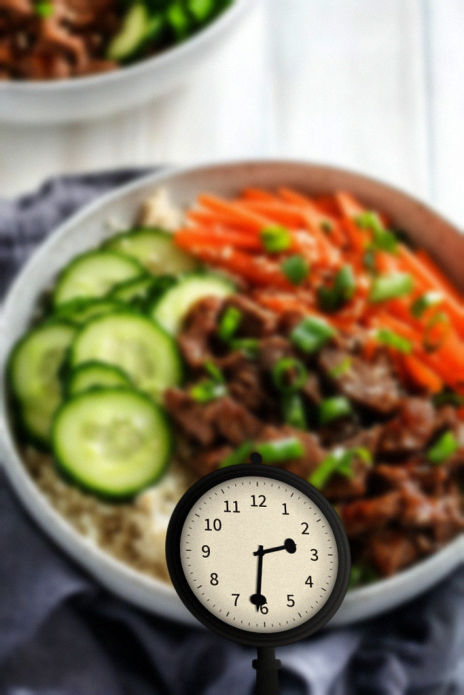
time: 2:31
